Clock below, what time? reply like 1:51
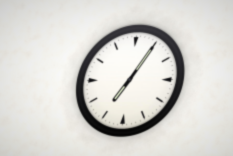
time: 7:05
